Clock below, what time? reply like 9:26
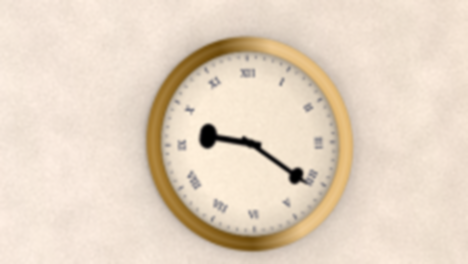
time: 9:21
